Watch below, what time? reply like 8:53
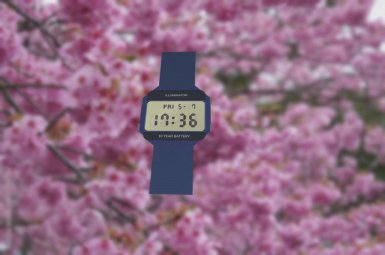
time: 17:36
